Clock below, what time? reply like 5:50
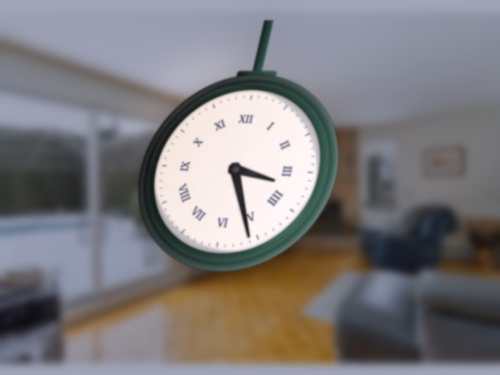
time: 3:26
